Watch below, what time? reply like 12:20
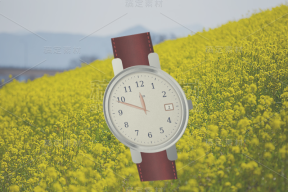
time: 11:49
